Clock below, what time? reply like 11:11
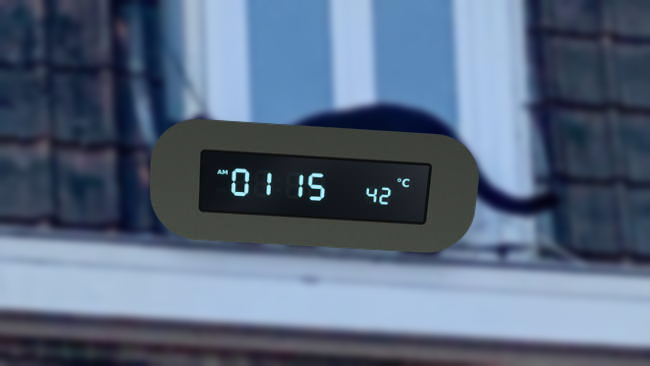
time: 1:15
